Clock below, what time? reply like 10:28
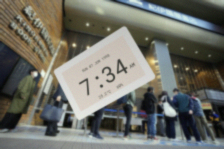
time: 7:34
